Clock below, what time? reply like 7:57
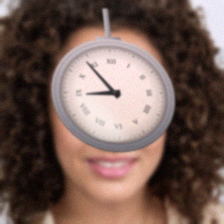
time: 8:54
